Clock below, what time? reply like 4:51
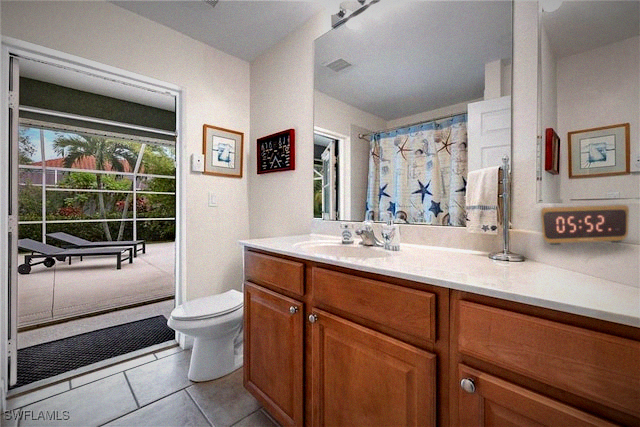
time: 5:52
